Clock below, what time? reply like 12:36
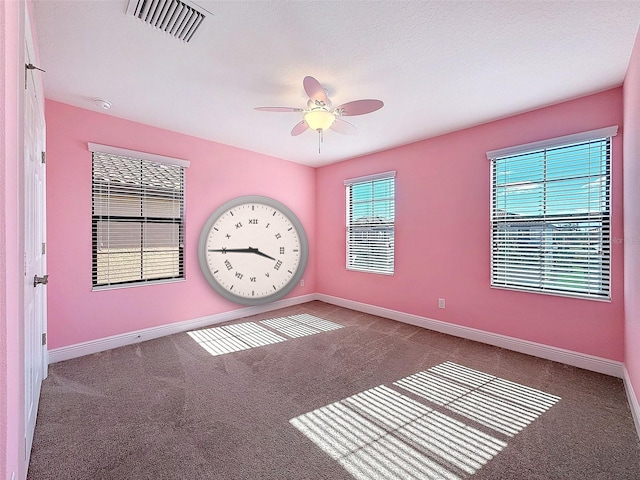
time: 3:45
